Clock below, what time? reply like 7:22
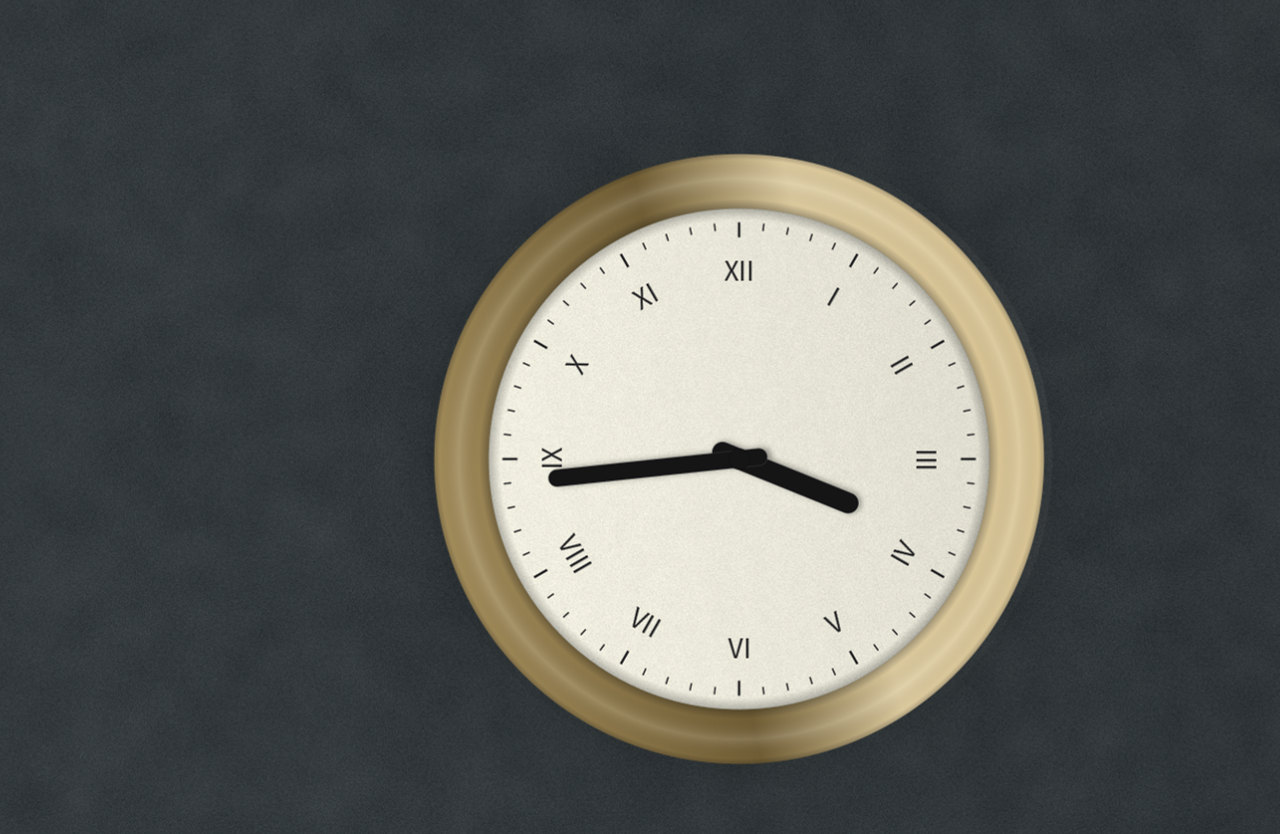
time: 3:44
